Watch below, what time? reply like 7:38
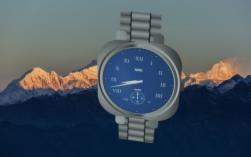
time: 8:42
